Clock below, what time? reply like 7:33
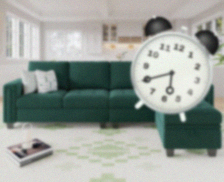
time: 5:40
